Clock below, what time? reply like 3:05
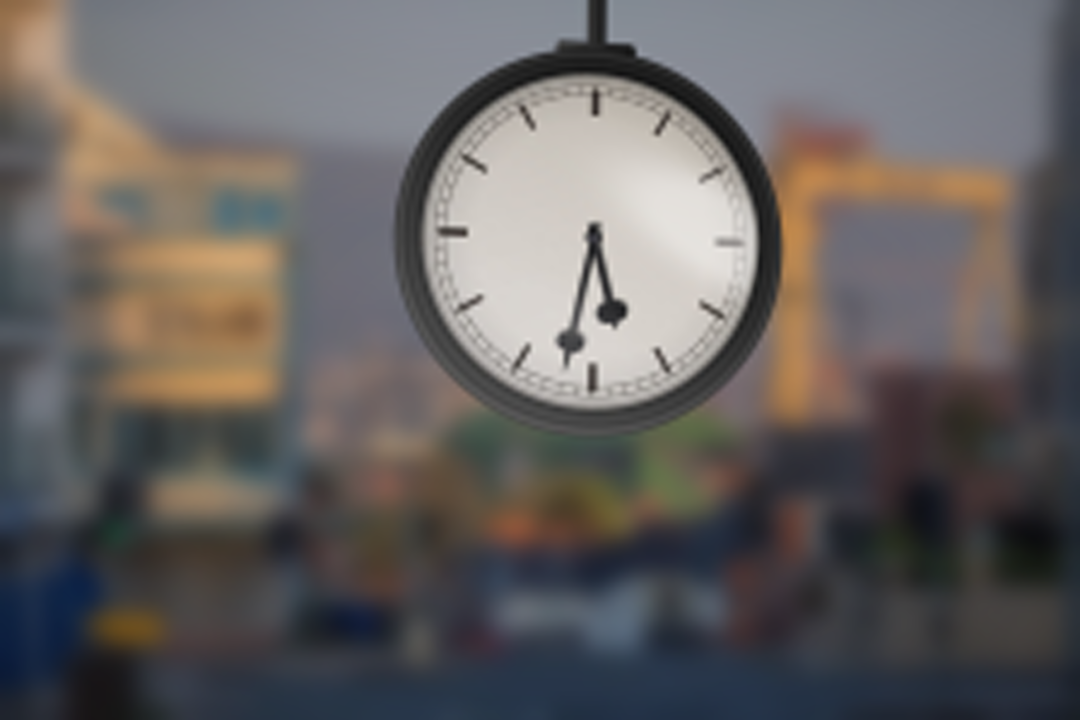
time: 5:32
